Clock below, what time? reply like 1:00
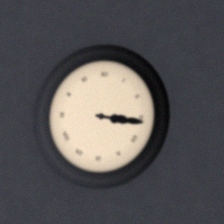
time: 3:16
